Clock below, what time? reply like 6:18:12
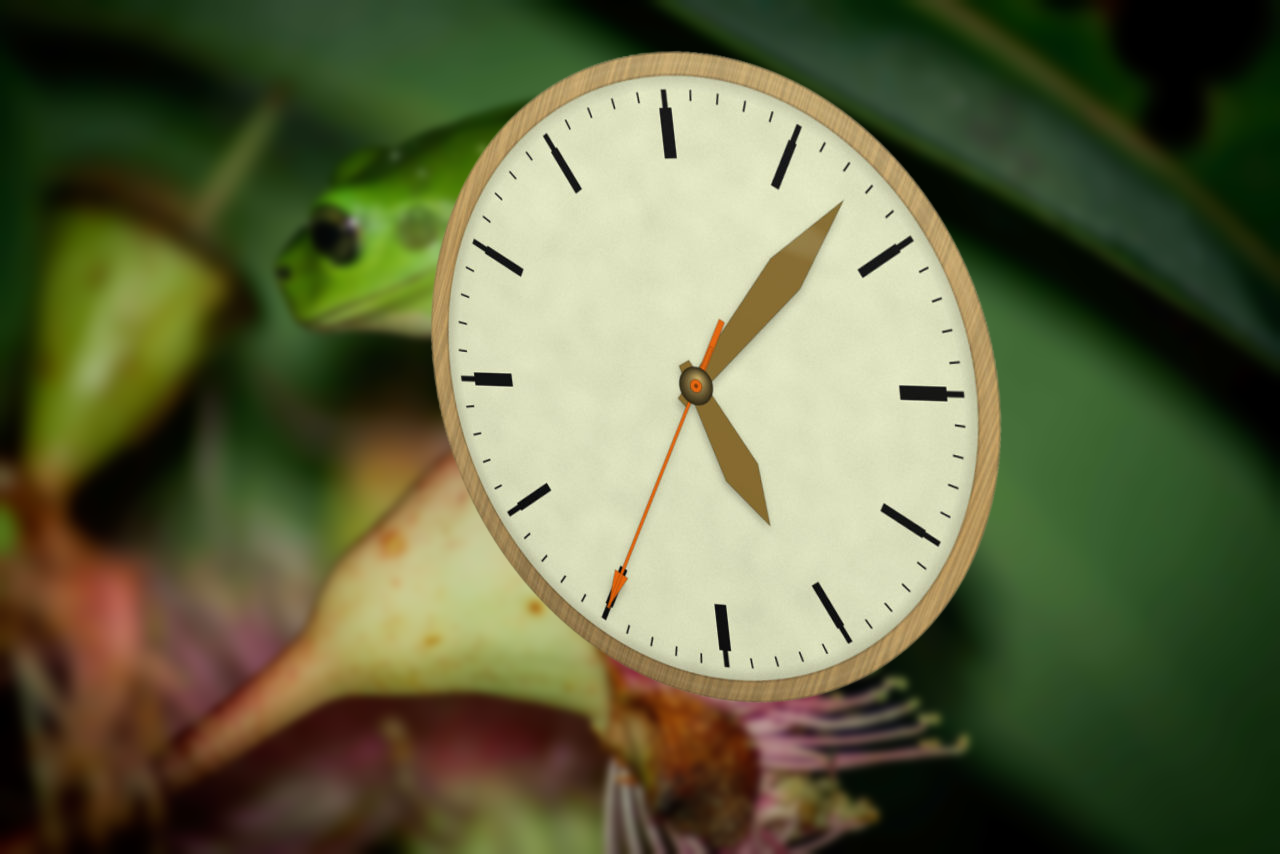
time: 5:07:35
